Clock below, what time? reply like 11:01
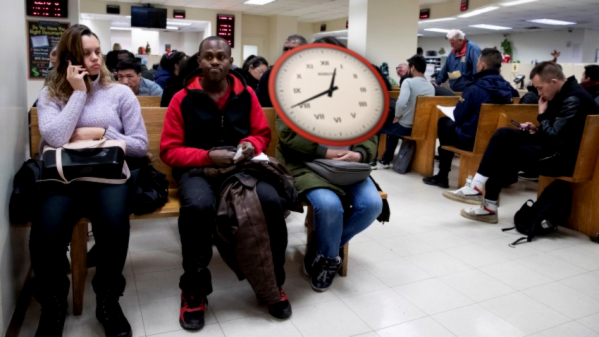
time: 12:41
